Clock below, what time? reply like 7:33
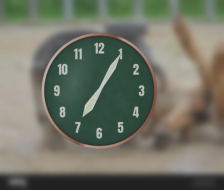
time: 7:05
